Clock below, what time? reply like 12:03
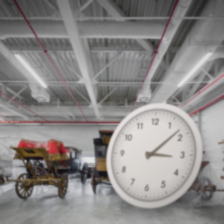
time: 3:08
